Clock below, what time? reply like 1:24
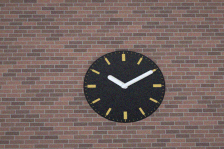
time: 10:10
